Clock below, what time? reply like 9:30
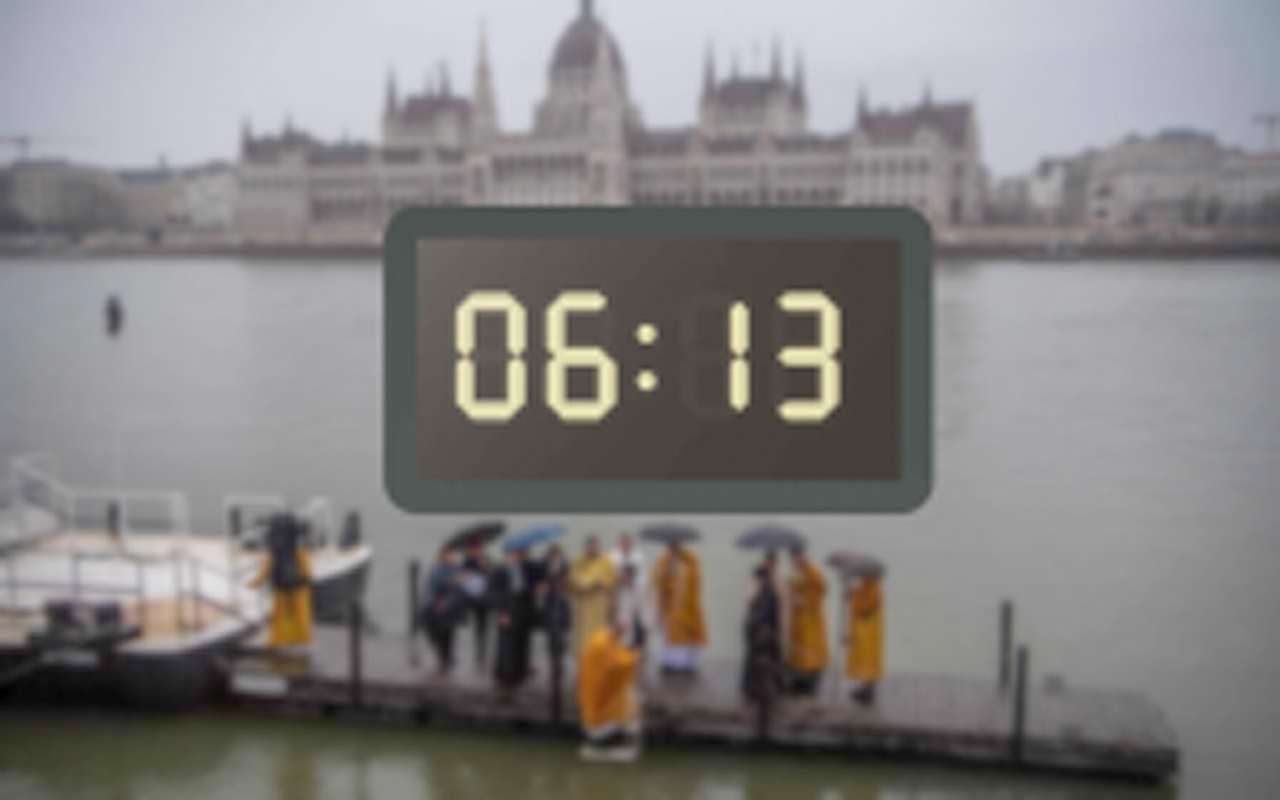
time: 6:13
